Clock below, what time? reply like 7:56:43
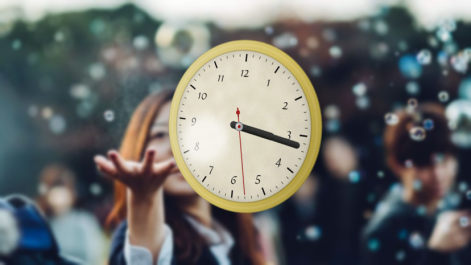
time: 3:16:28
